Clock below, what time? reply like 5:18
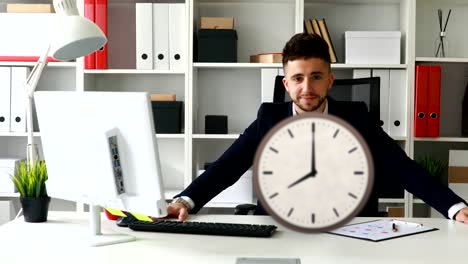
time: 8:00
